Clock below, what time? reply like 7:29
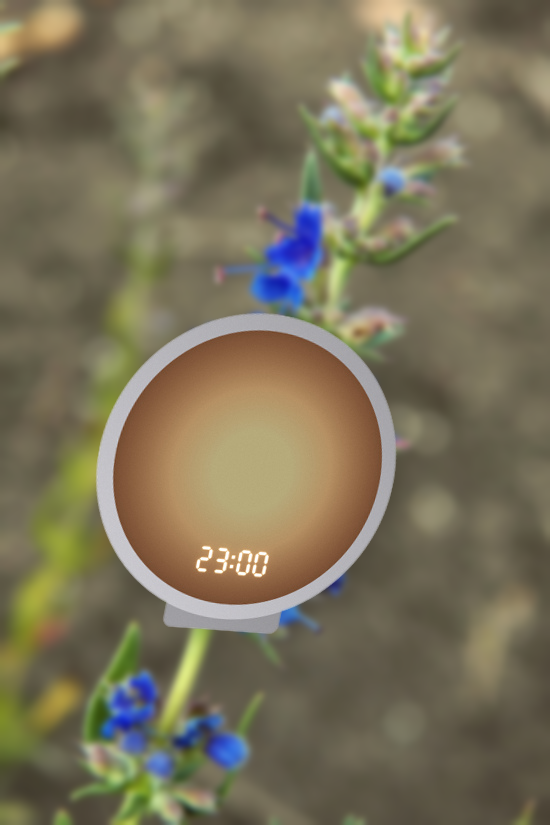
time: 23:00
